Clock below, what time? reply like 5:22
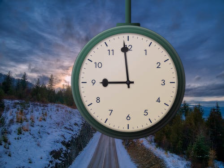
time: 8:59
